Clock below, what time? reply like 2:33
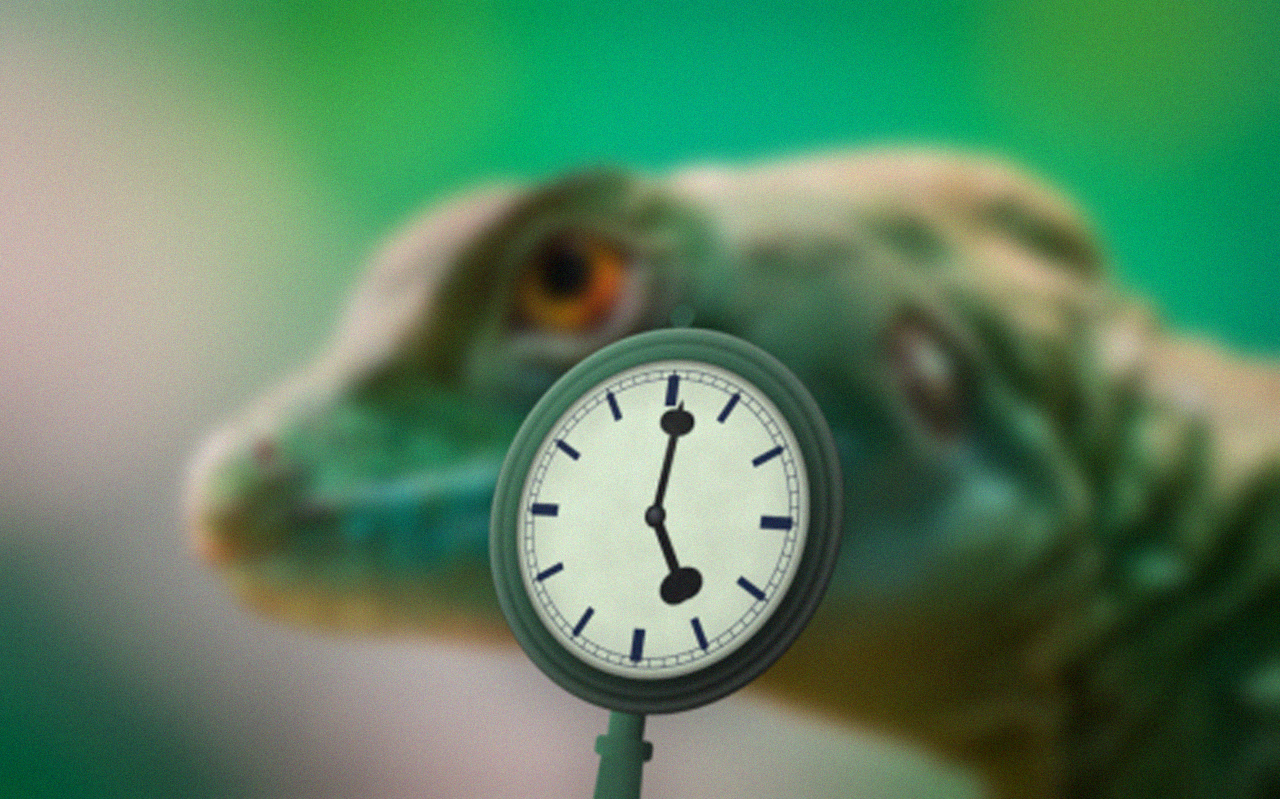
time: 5:01
